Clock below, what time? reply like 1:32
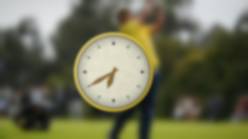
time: 6:40
